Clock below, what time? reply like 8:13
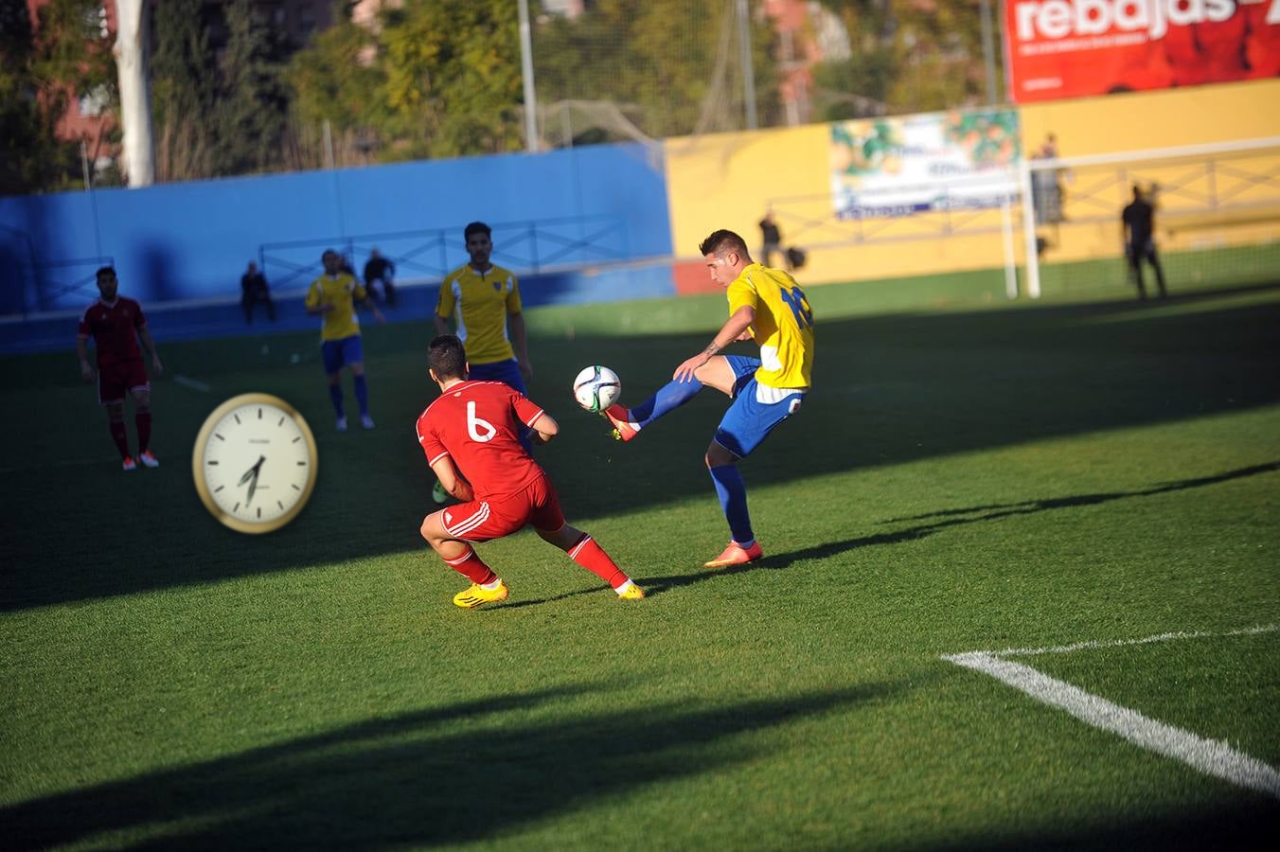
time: 7:33
